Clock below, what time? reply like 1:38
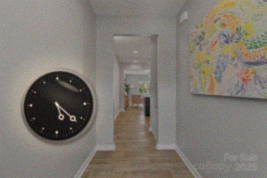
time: 5:22
